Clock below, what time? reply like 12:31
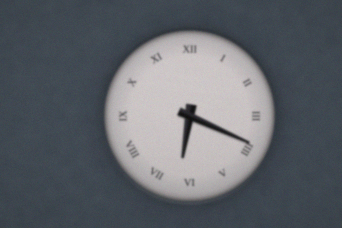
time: 6:19
